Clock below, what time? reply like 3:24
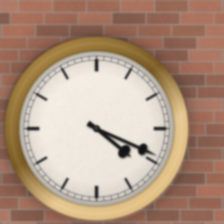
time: 4:19
